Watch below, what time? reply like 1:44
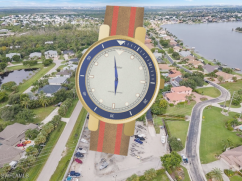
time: 5:58
